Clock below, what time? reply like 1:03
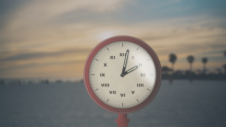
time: 2:02
